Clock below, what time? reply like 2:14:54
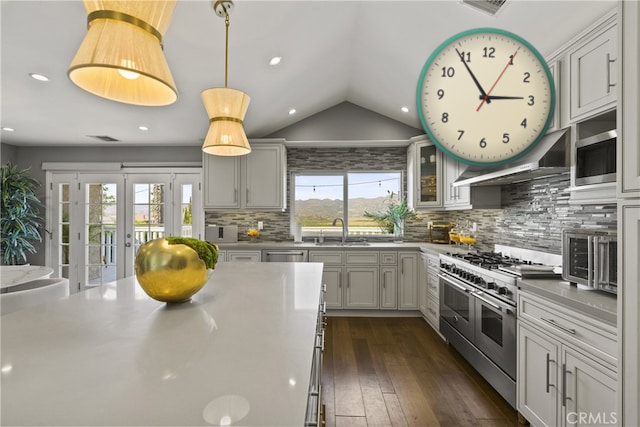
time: 2:54:05
